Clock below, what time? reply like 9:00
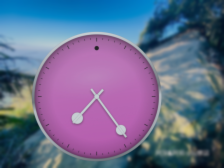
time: 7:24
